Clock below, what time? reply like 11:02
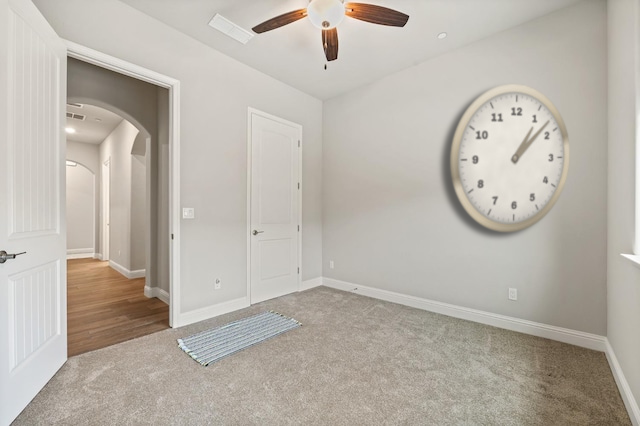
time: 1:08
